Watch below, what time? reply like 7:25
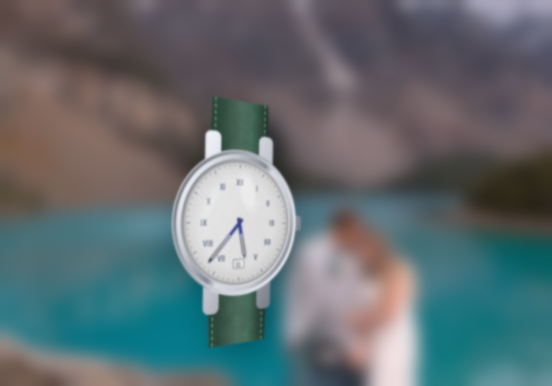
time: 5:37
